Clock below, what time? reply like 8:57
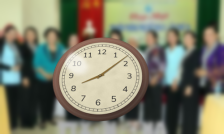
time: 8:08
